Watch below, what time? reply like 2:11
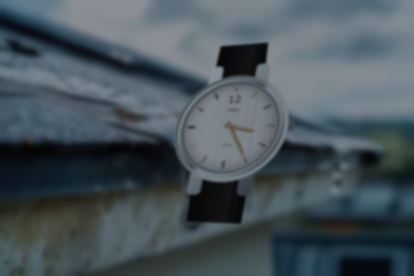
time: 3:25
